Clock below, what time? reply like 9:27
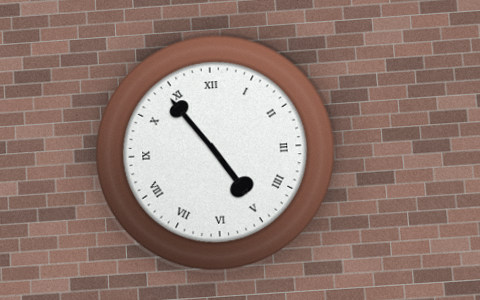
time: 4:54
